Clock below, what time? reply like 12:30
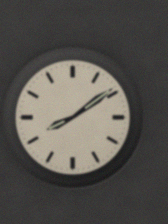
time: 8:09
